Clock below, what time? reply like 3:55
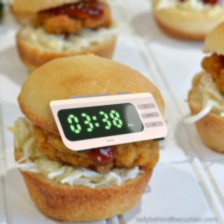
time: 3:38
